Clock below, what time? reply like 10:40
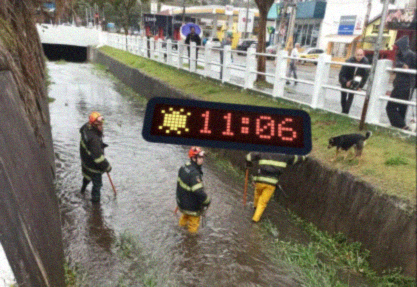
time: 11:06
